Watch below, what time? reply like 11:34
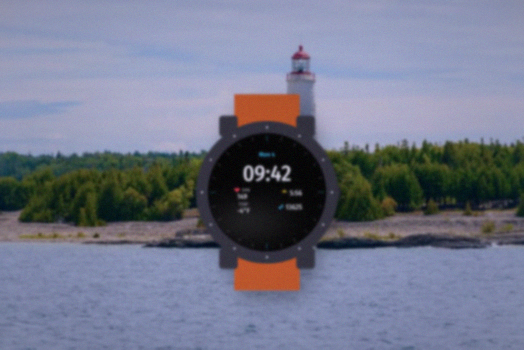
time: 9:42
